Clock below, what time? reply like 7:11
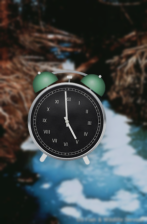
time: 4:59
